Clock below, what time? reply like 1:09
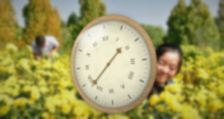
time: 1:38
